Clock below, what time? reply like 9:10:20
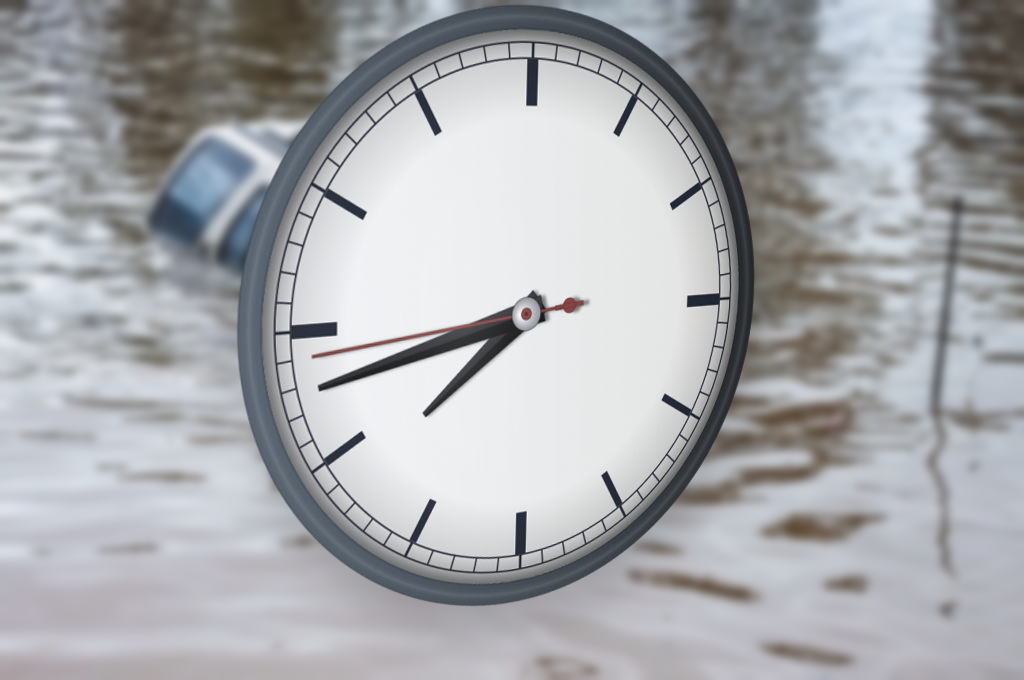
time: 7:42:44
